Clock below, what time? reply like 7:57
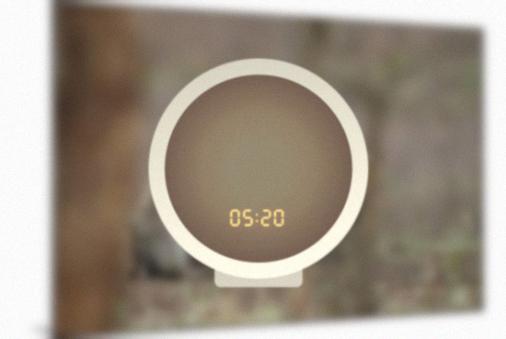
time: 5:20
